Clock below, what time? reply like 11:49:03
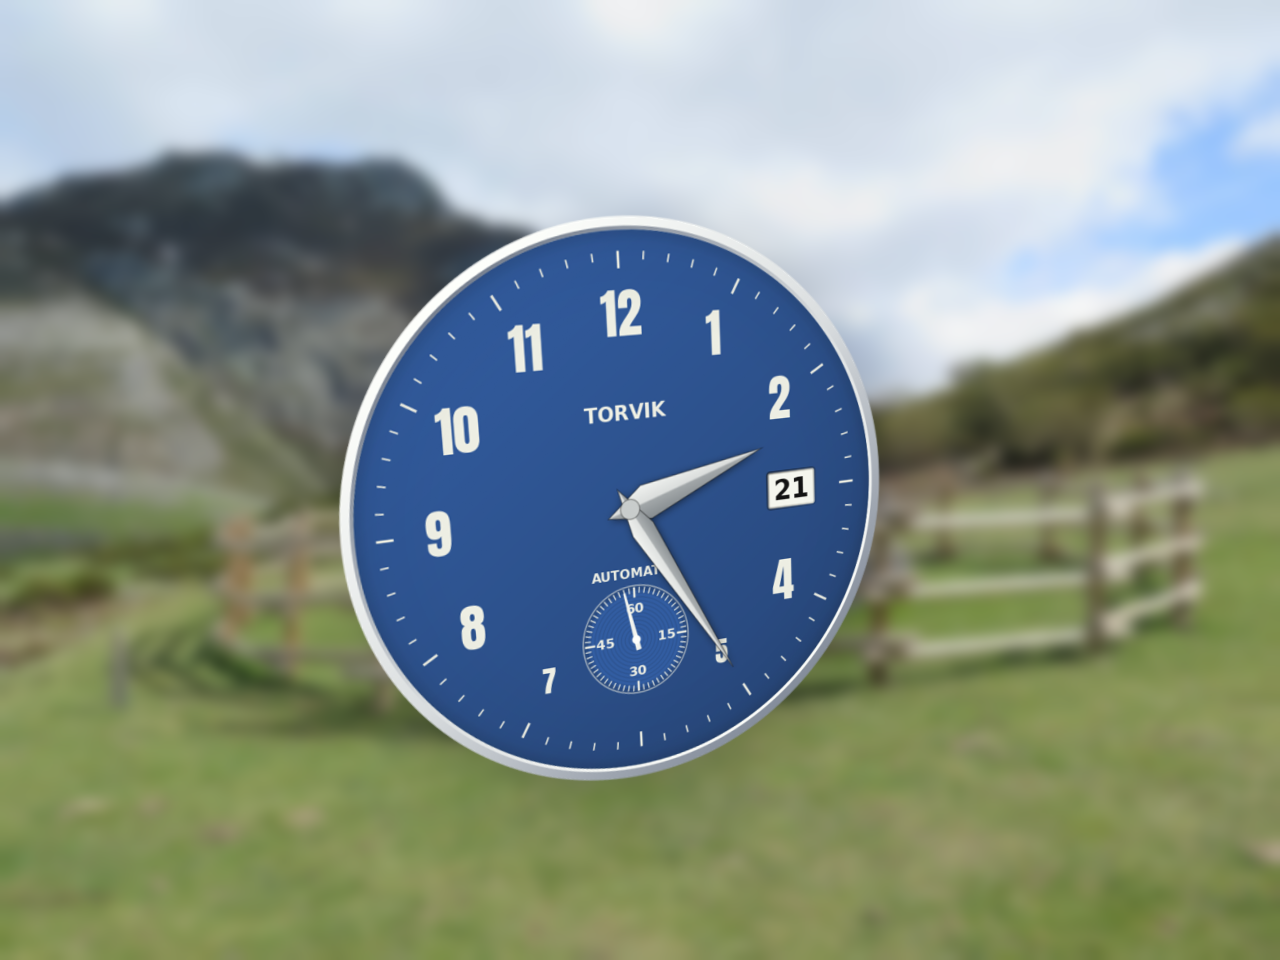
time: 2:24:58
